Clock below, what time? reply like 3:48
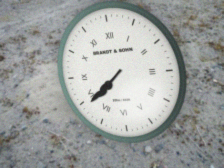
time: 7:39
